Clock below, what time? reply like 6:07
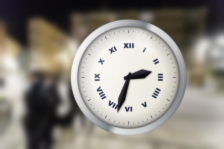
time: 2:33
